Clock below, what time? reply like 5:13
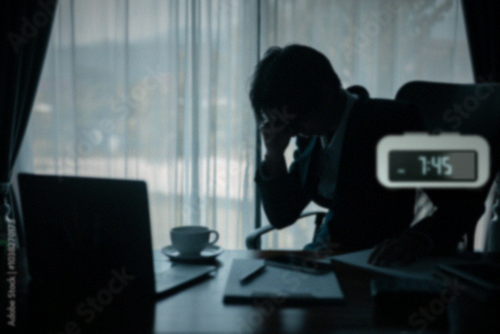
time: 7:45
